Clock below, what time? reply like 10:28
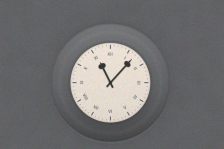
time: 11:07
